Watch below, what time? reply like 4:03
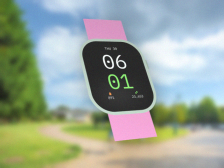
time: 6:01
